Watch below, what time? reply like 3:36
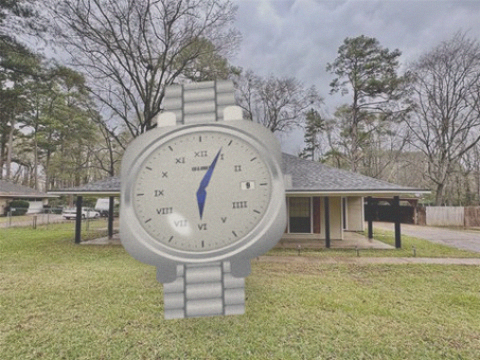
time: 6:04
